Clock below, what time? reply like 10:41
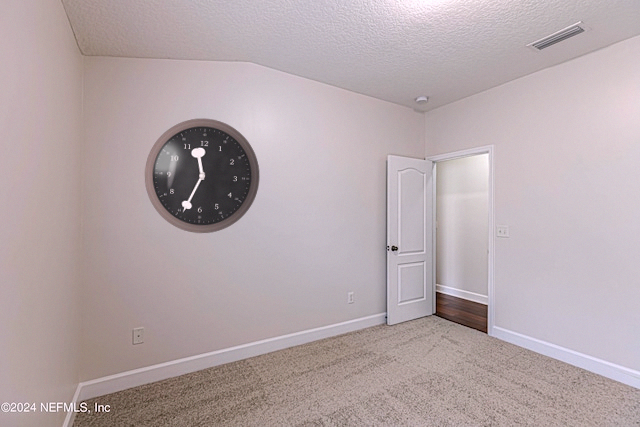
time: 11:34
